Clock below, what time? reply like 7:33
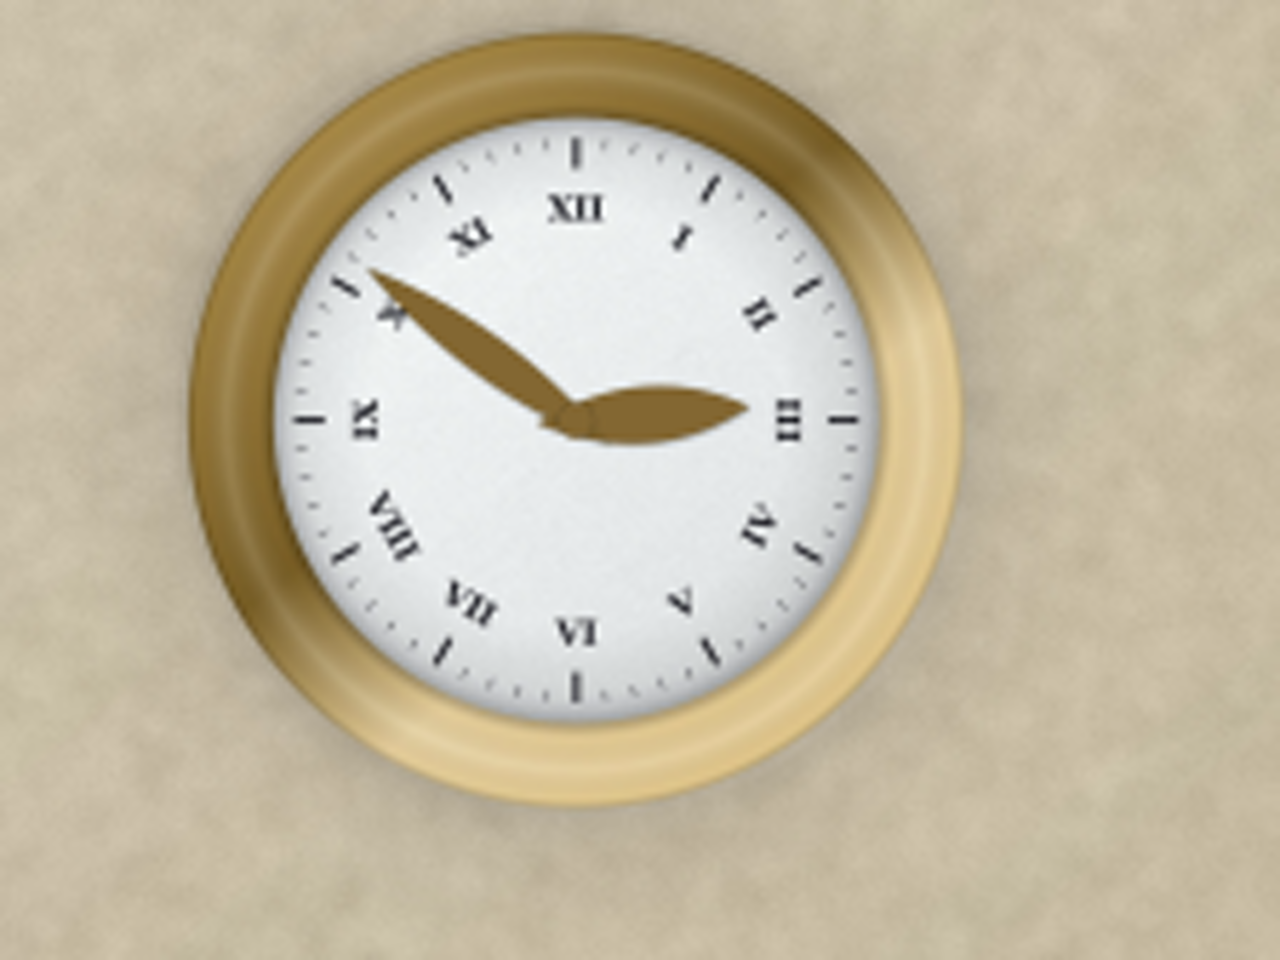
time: 2:51
